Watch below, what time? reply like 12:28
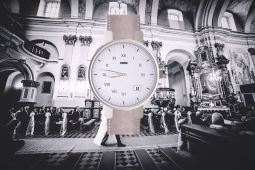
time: 8:47
